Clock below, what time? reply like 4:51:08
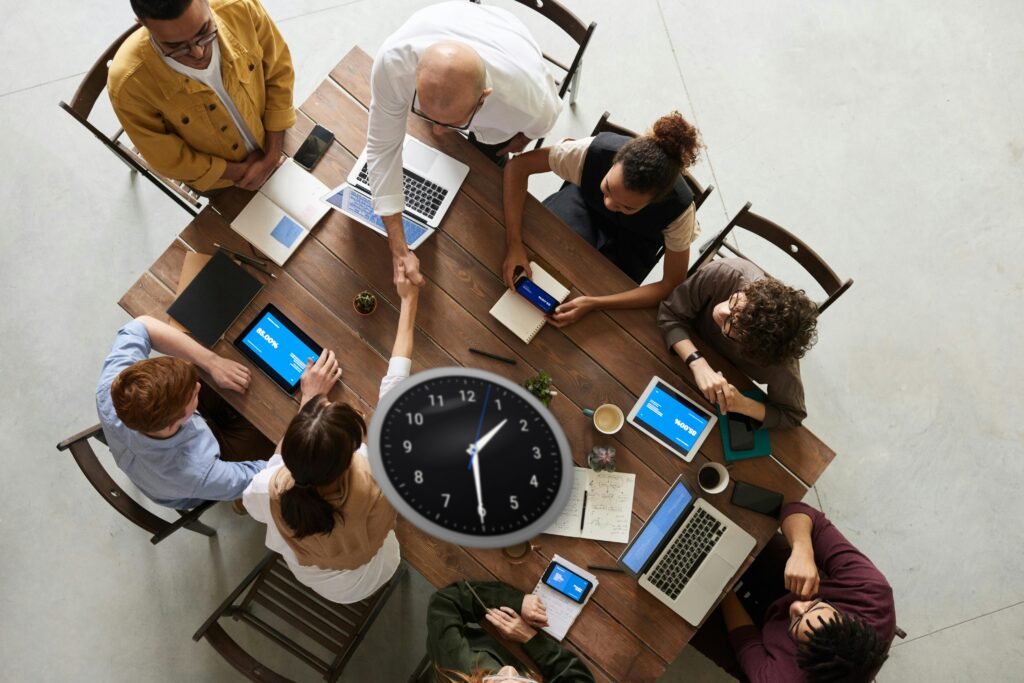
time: 1:30:03
